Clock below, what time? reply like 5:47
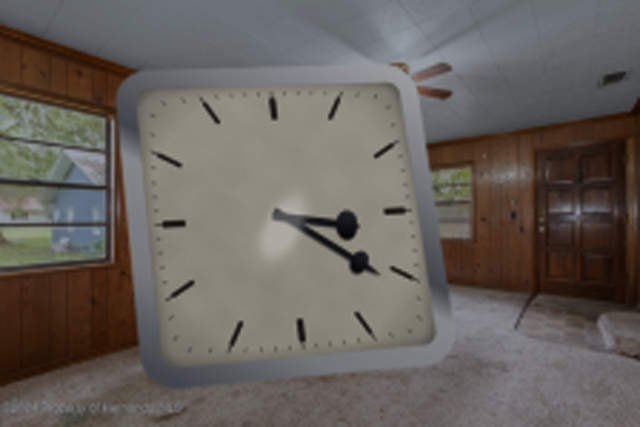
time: 3:21
